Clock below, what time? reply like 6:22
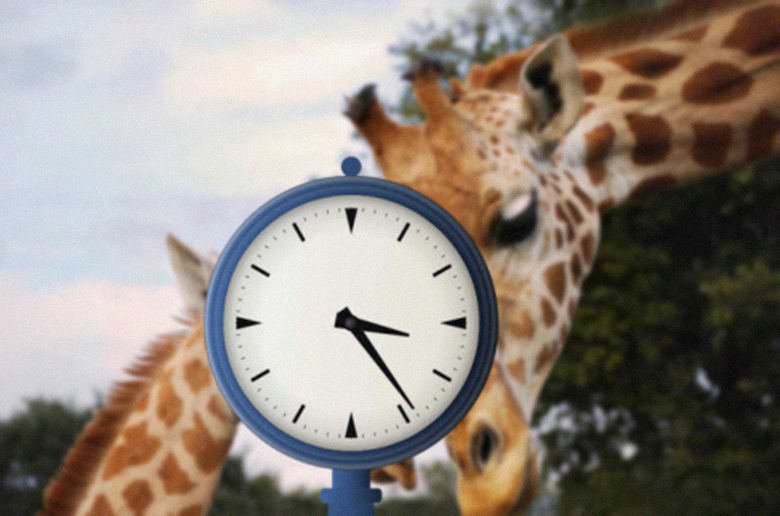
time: 3:24
